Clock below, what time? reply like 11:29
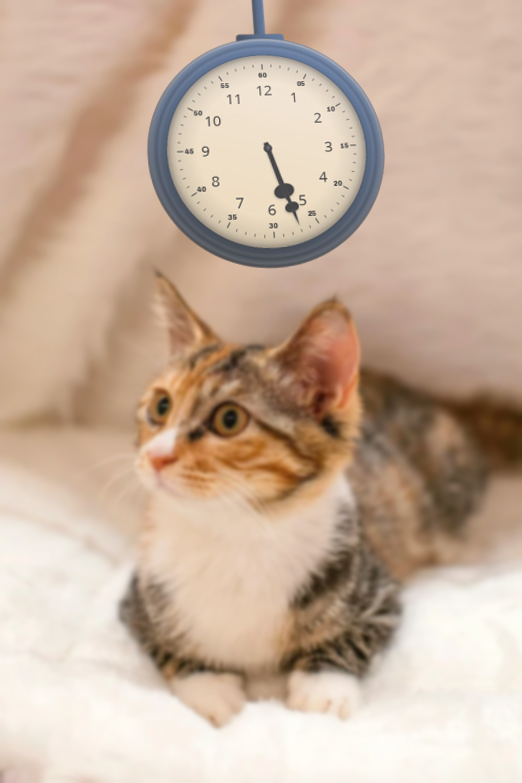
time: 5:27
